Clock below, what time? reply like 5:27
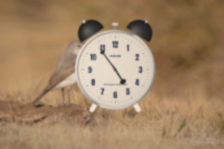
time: 4:54
